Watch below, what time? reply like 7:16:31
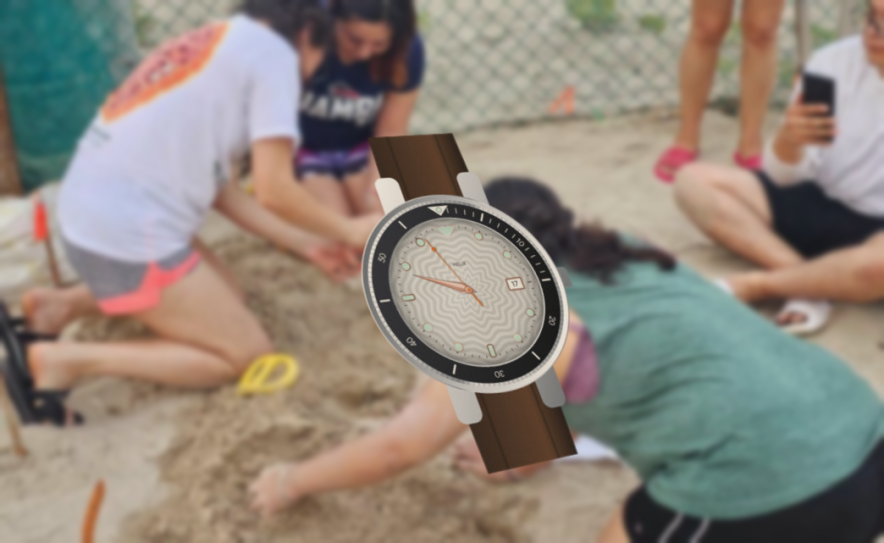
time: 9:48:56
